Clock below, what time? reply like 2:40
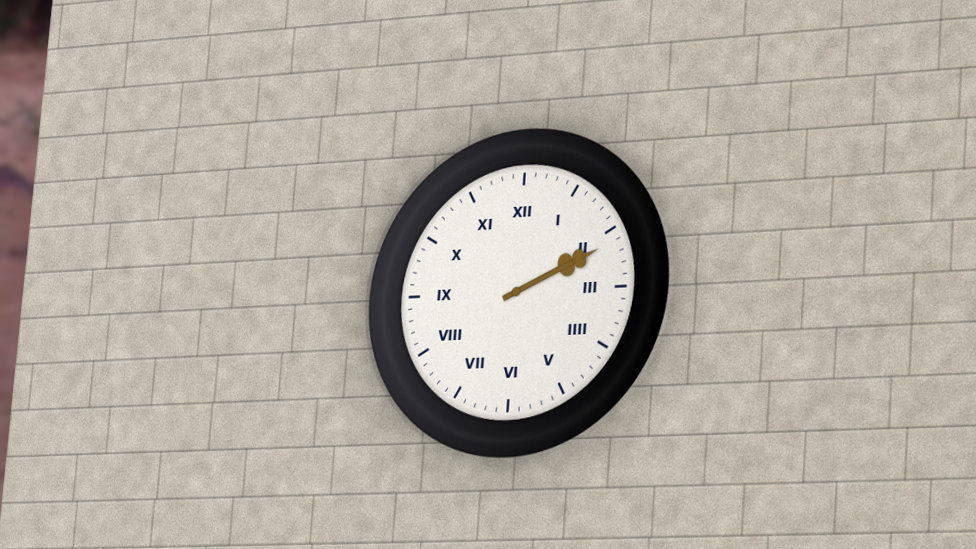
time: 2:11
